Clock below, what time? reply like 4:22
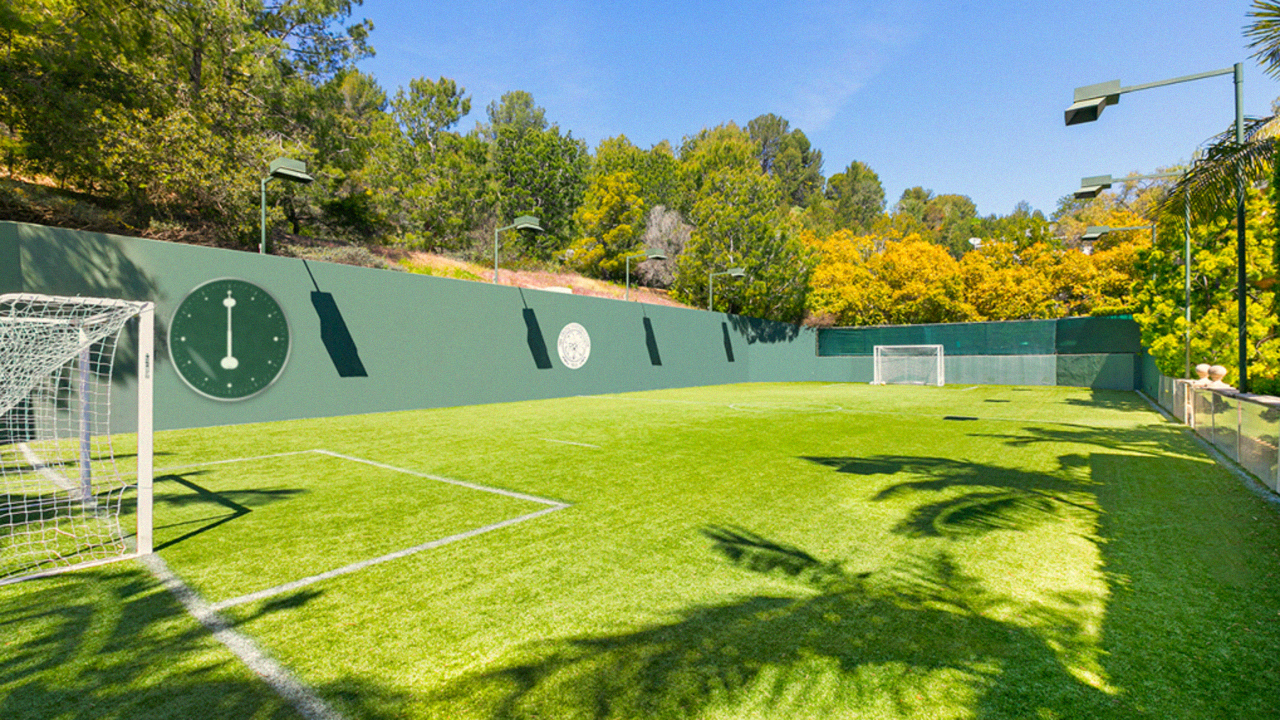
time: 6:00
